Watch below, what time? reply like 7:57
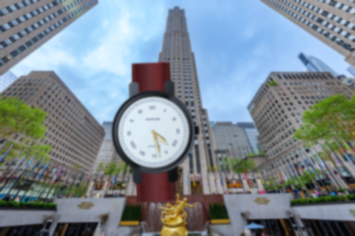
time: 4:28
